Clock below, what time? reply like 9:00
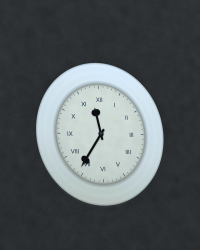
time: 11:36
